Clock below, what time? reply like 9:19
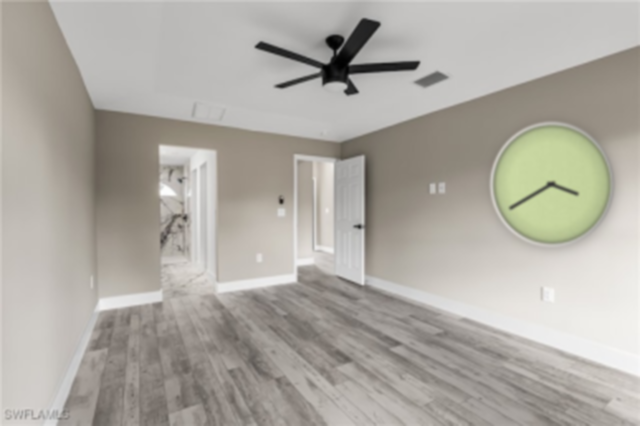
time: 3:40
